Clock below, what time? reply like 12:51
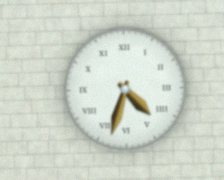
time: 4:33
